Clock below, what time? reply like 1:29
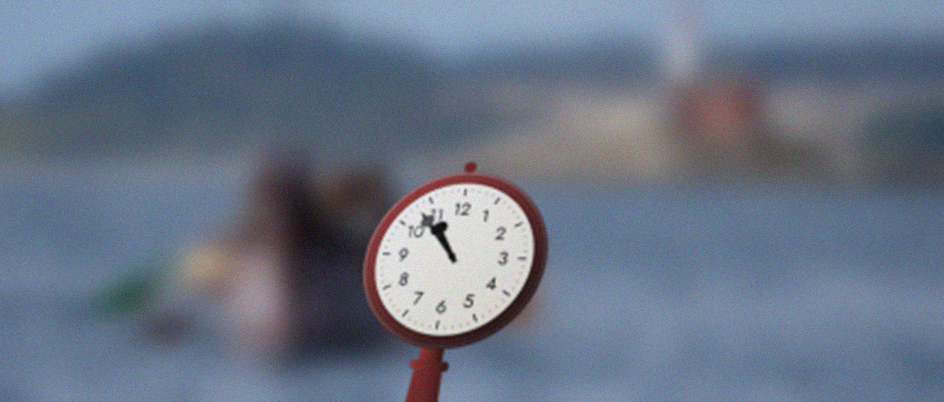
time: 10:53
